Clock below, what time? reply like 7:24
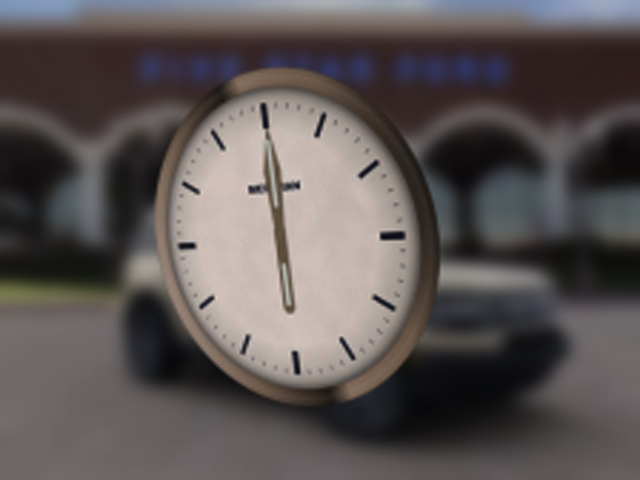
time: 6:00
